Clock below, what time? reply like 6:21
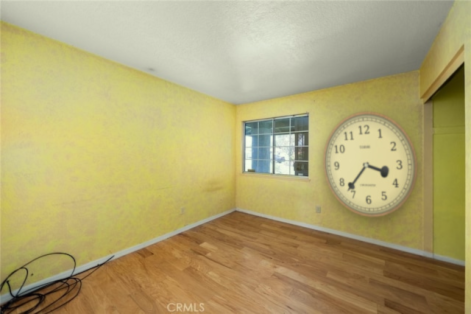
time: 3:37
